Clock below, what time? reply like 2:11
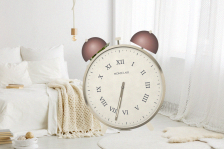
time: 6:33
